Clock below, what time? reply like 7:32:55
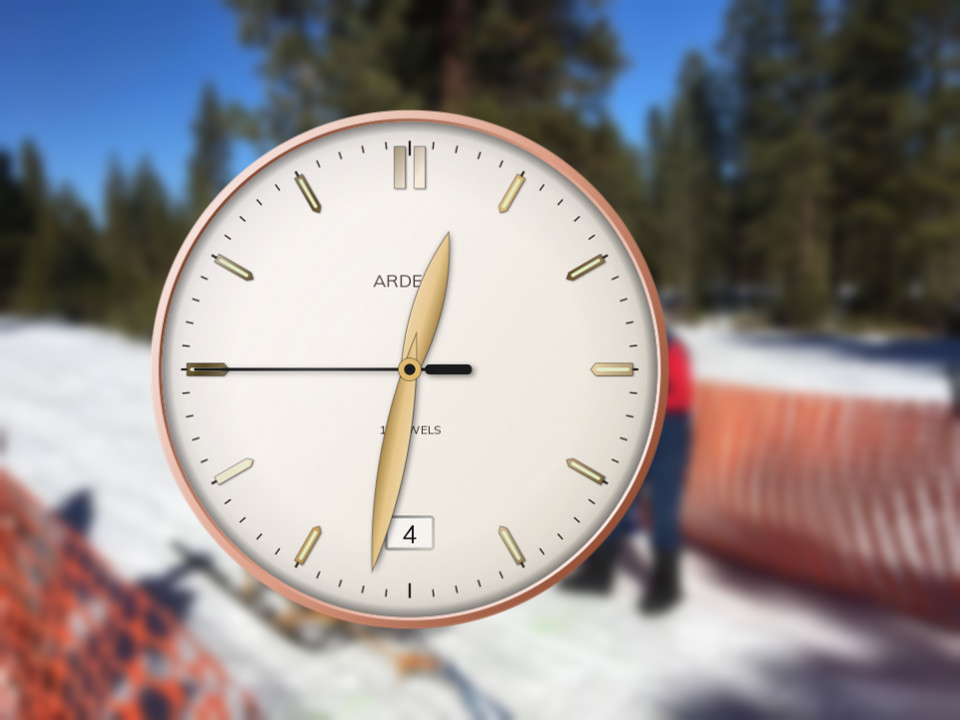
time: 12:31:45
